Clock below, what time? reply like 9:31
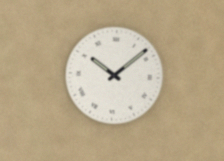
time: 10:08
